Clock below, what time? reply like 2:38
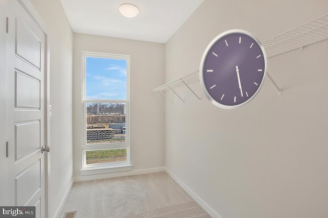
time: 5:27
